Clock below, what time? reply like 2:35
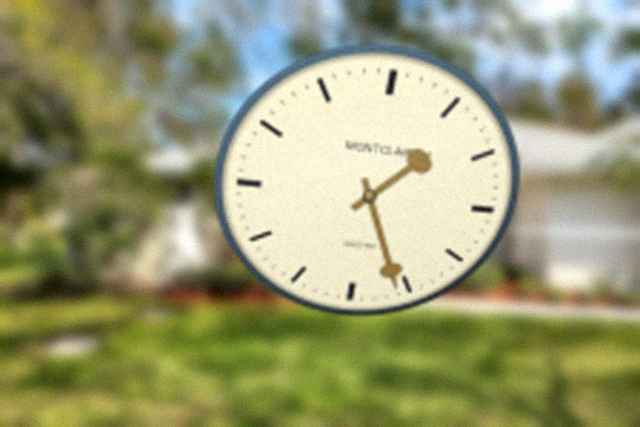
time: 1:26
